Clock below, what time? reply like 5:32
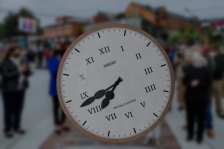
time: 7:43
